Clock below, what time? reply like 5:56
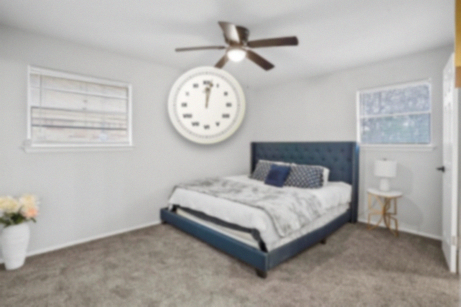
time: 12:02
